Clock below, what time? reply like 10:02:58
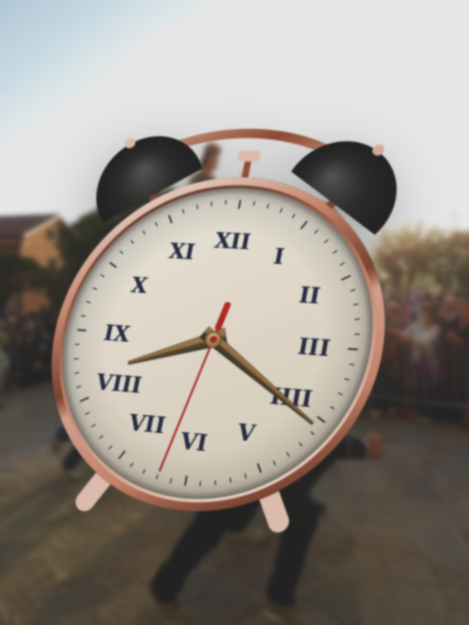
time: 8:20:32
